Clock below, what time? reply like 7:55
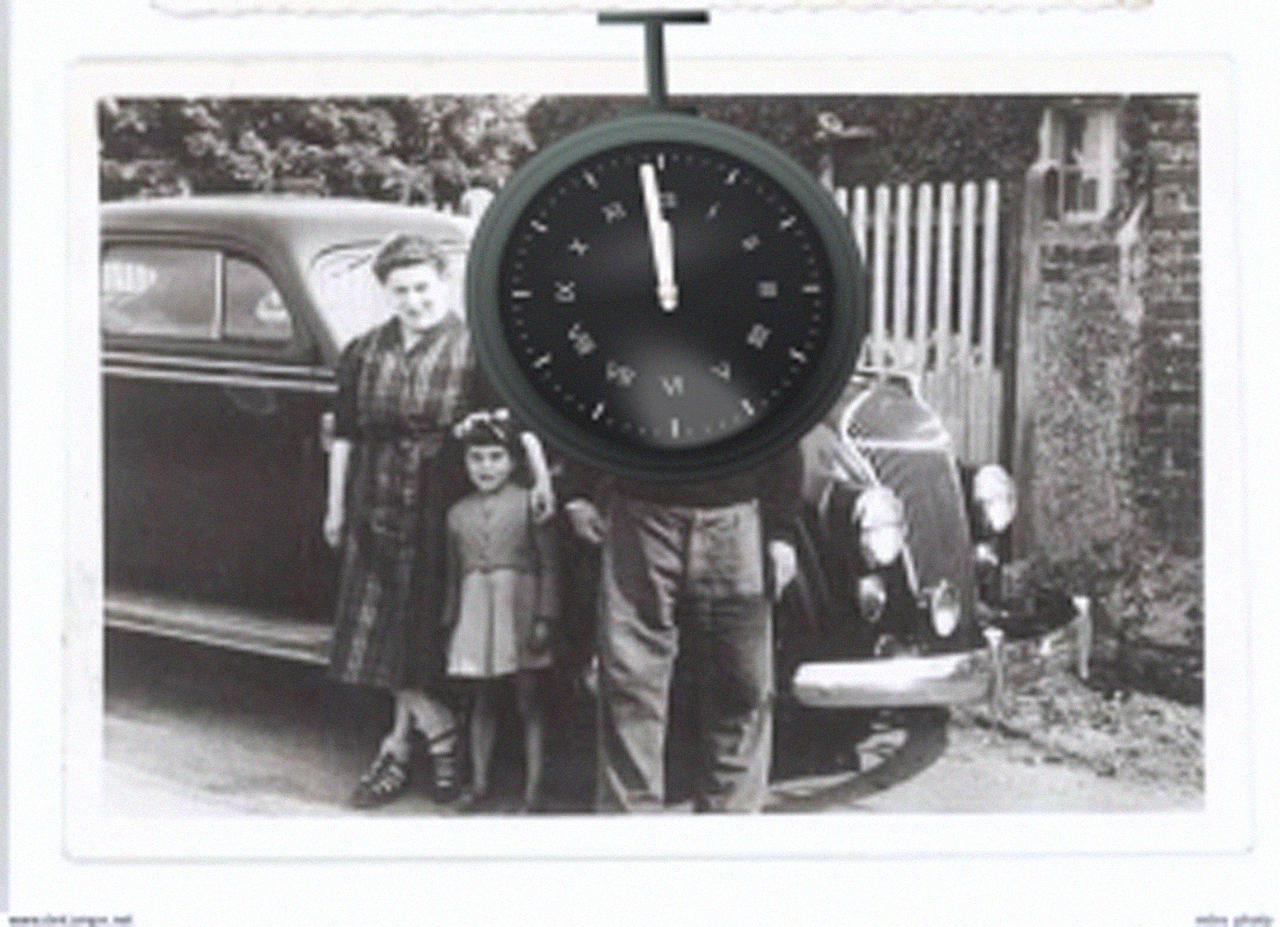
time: 11:59
